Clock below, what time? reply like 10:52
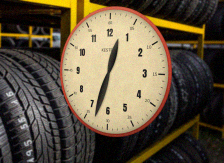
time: 12:33
